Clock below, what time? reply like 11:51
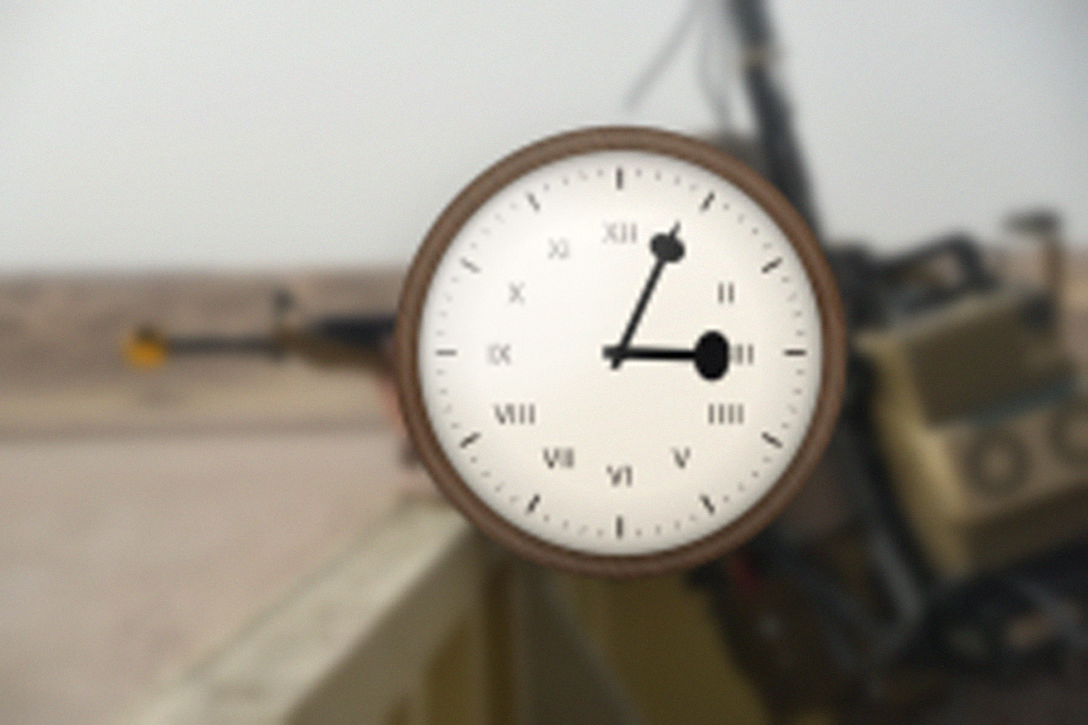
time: 3:04
